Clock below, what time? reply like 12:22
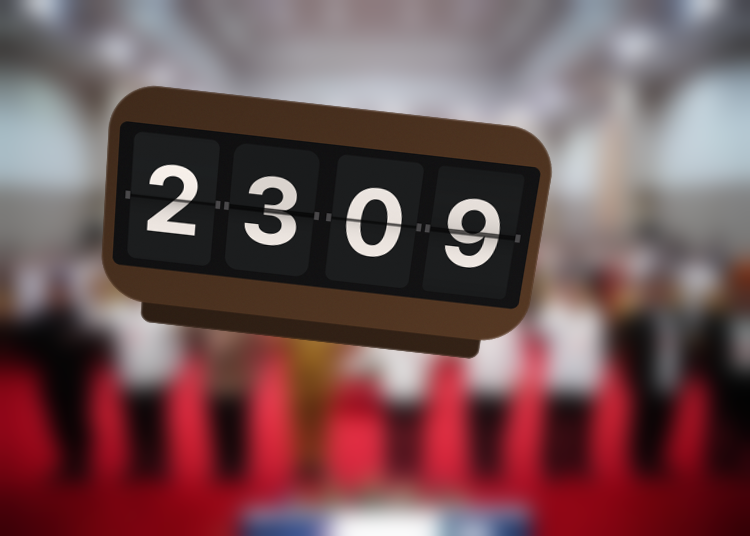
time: 23:09
